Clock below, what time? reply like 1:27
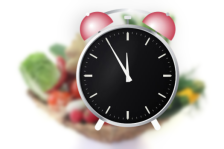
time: 11:55
